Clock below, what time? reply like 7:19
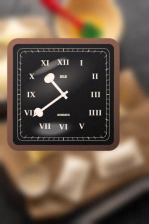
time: 10:39
